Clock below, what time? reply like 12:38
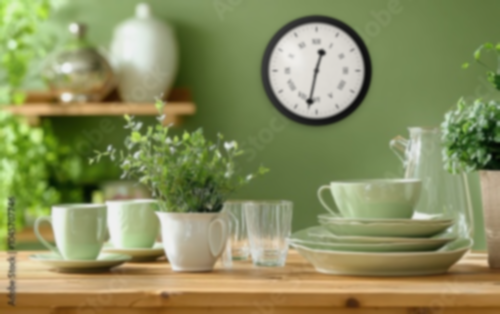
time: 12:32
